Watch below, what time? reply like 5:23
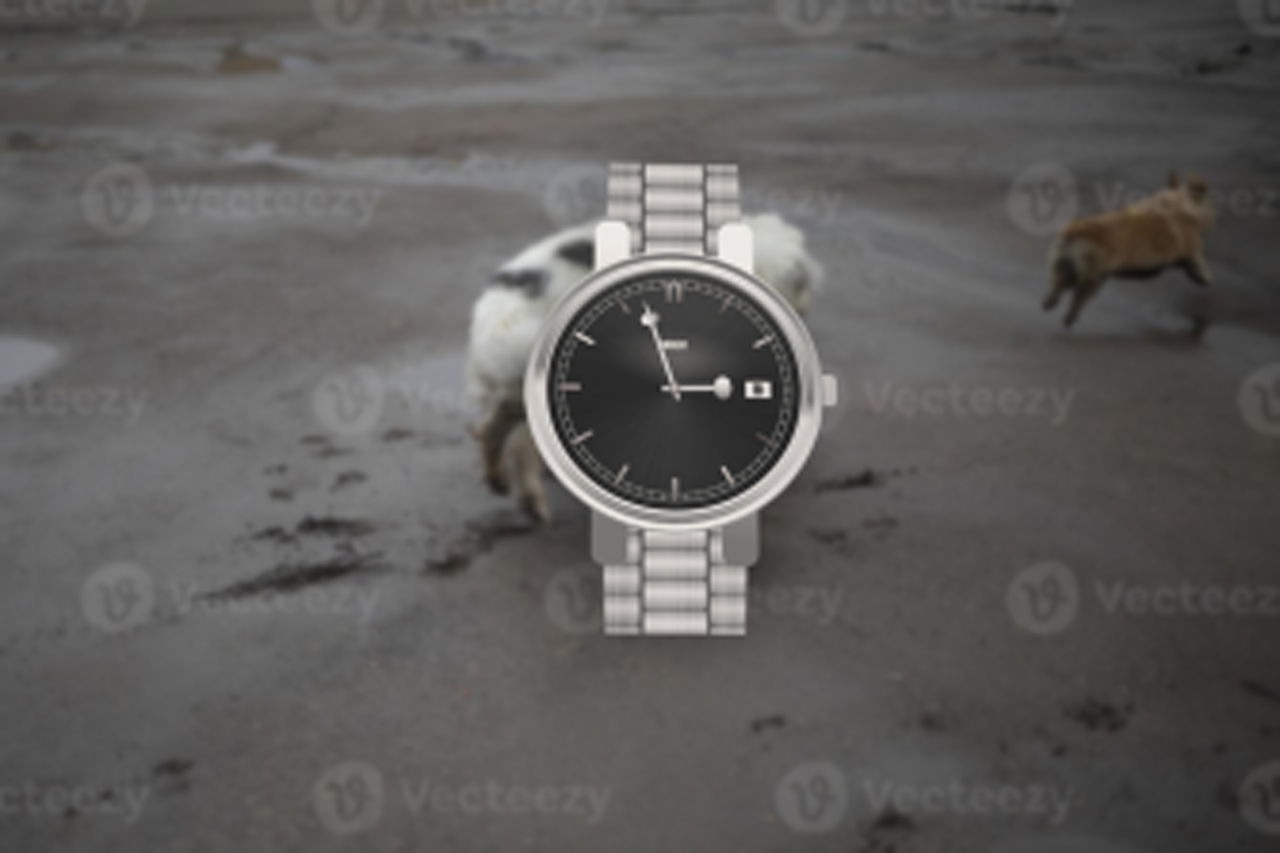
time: 2:57
